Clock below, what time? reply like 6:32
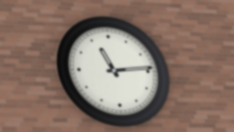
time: 11:14
